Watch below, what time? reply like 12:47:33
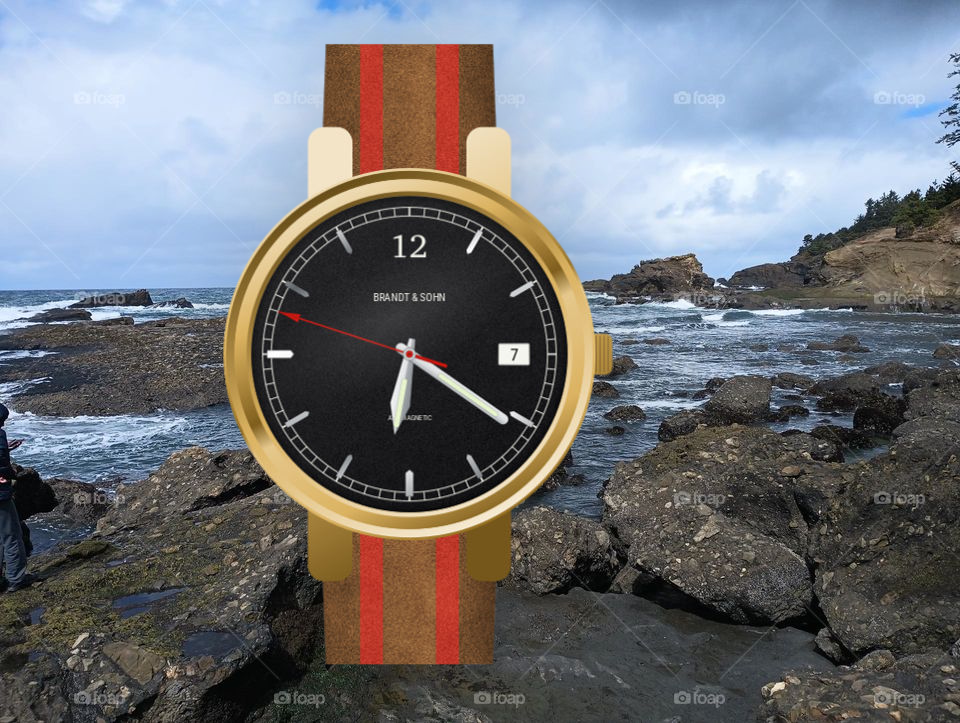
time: 6:20:48
